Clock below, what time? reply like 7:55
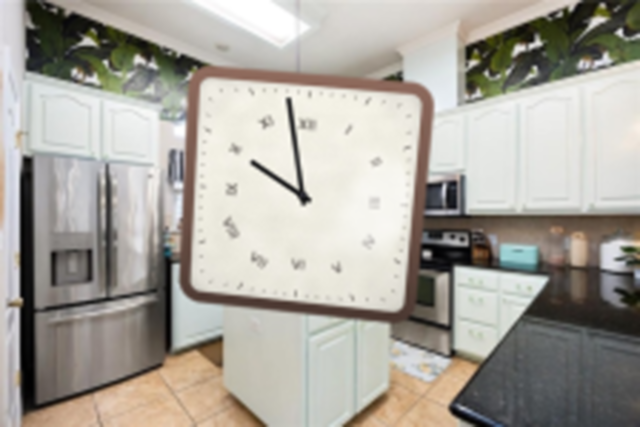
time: 9:58
